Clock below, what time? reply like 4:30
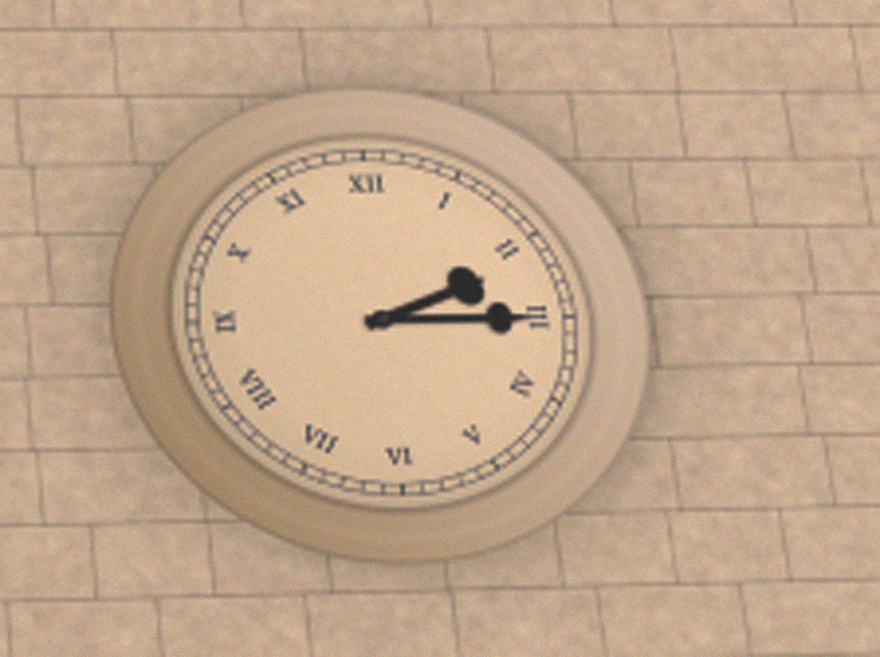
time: 2:15
